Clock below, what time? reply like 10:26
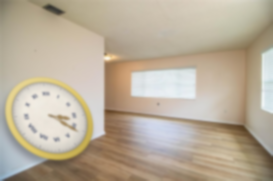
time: 3:21
